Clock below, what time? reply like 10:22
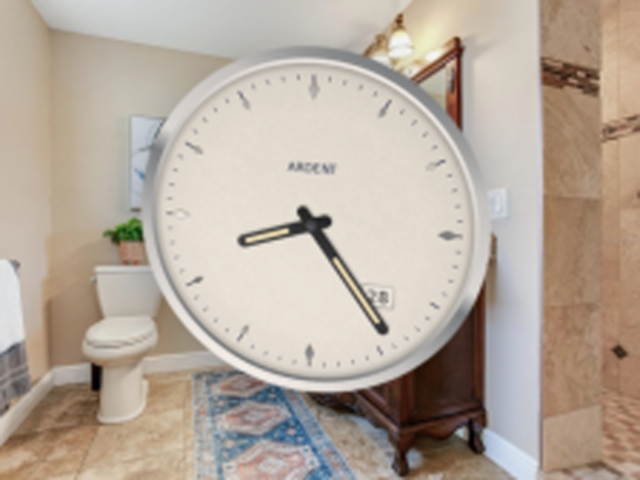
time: 8:24
